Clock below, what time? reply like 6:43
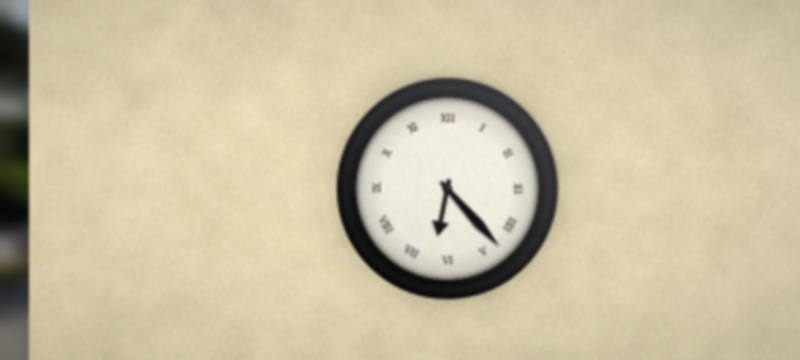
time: 6:23
